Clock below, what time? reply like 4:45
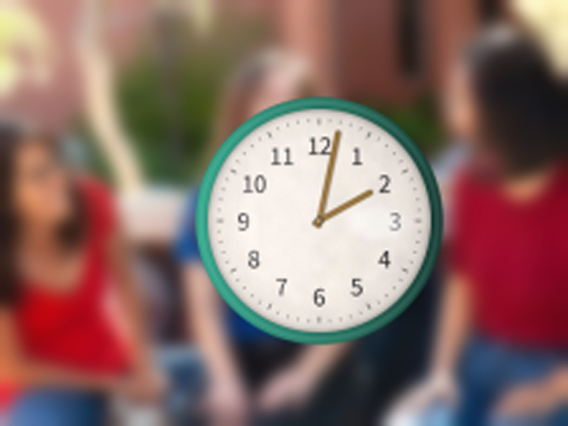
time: 2:02
